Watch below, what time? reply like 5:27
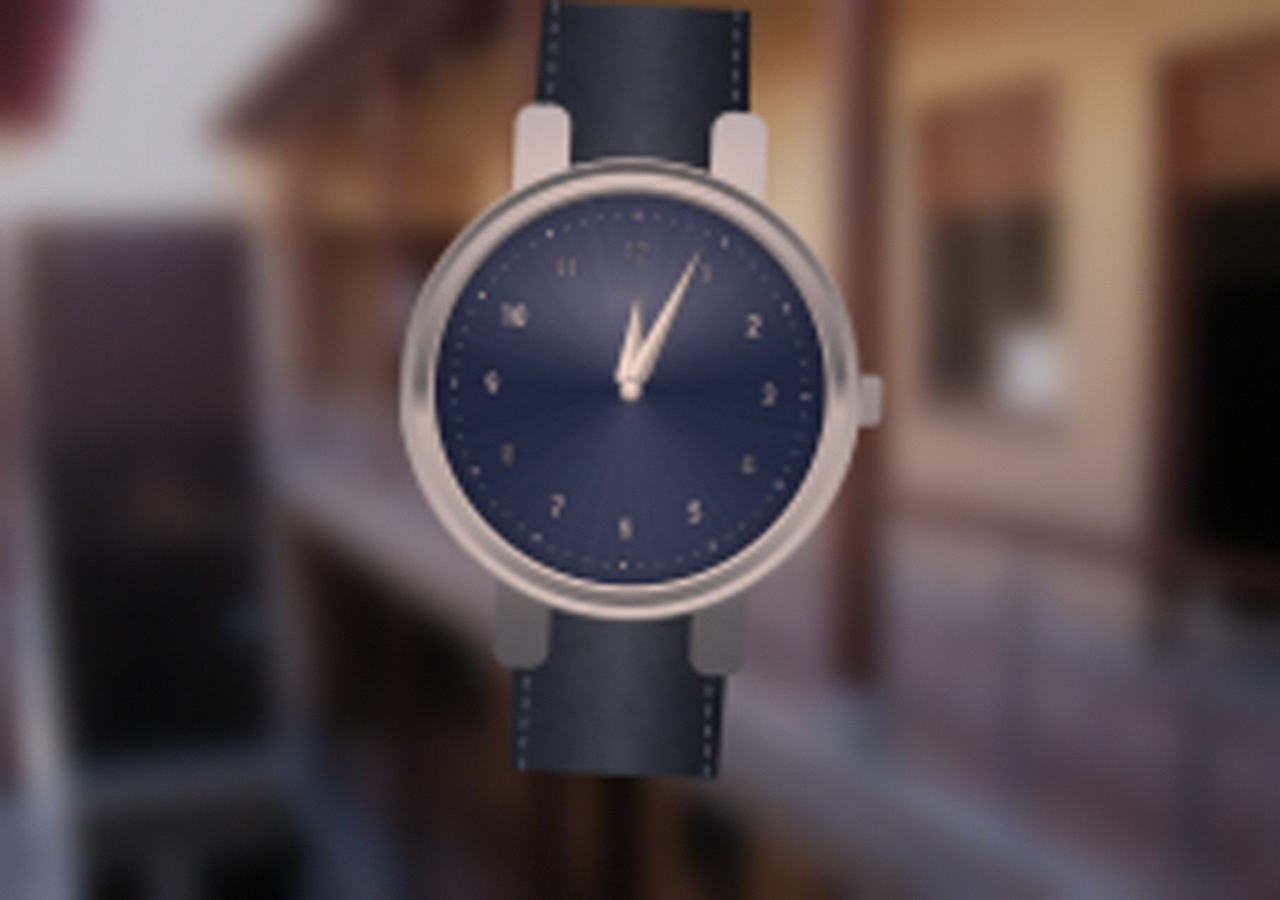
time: 12:04
